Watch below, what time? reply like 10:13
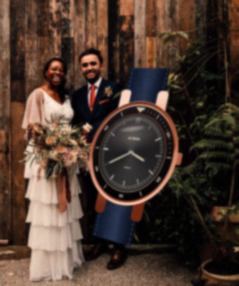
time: 3:40
